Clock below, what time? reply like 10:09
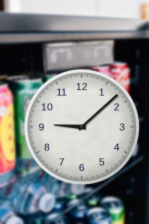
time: 9:08
